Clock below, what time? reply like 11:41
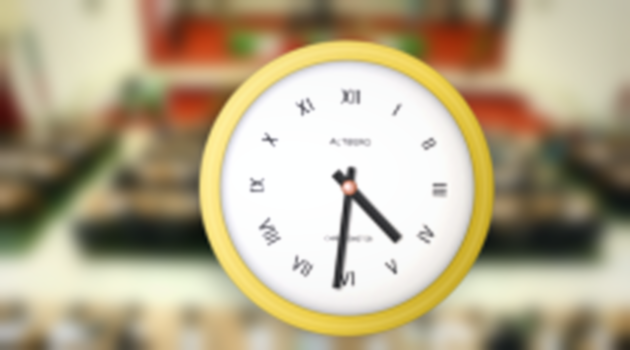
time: 4:31
